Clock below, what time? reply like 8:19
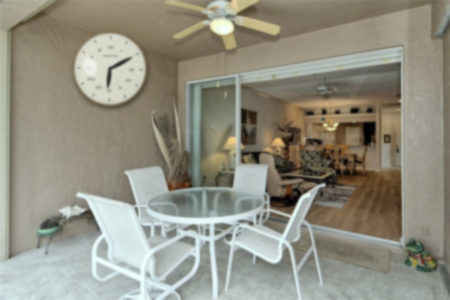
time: 6:10
